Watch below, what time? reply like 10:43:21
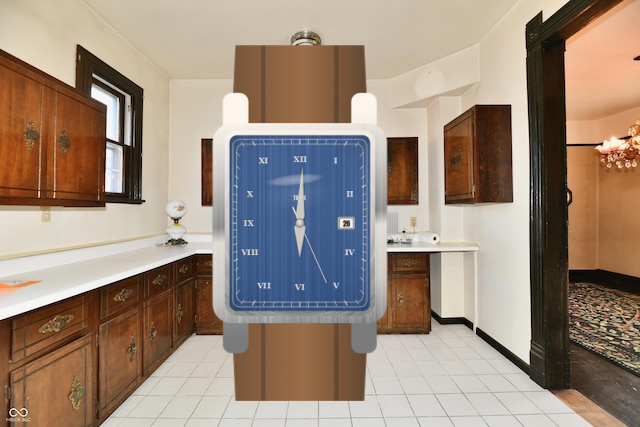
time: 6:00:26
